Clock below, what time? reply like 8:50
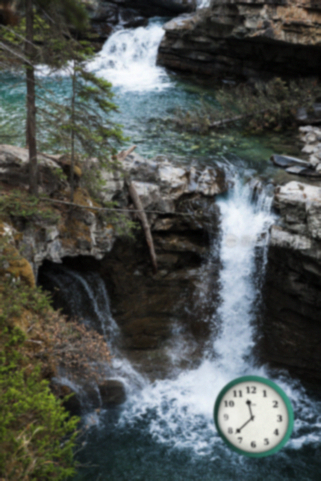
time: 11:38
